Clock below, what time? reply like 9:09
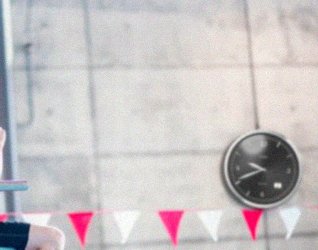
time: 9:41
